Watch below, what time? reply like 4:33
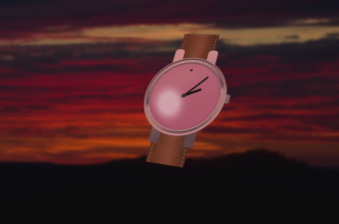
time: 2:07
